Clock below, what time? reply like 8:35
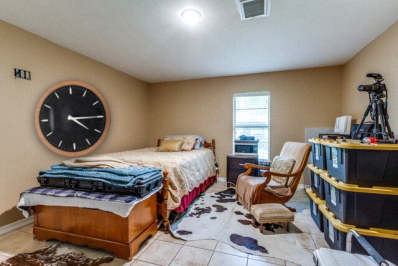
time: 4:15
